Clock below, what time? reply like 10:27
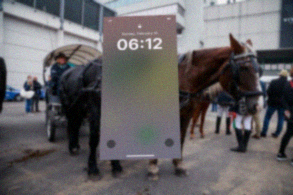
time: 6:12
